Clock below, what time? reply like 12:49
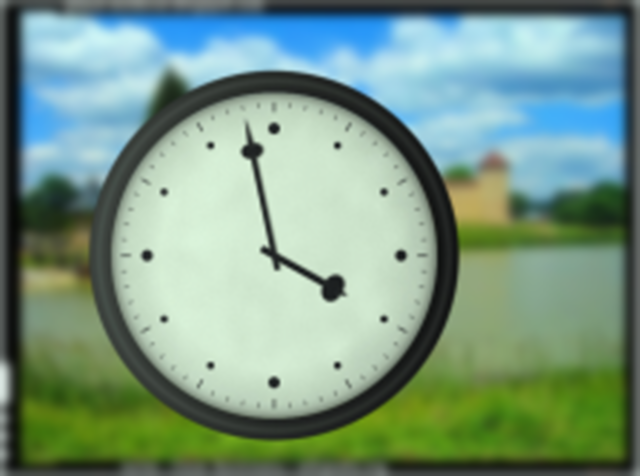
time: 3:58
